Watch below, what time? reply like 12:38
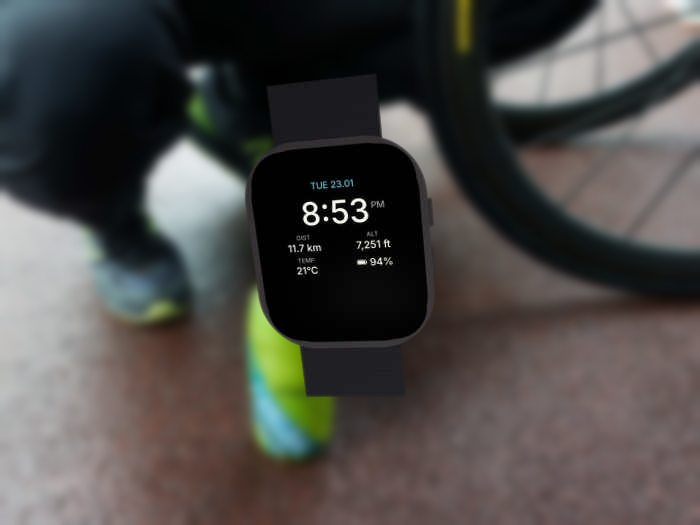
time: 8:53
